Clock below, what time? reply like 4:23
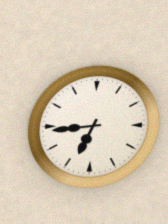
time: 6:44
